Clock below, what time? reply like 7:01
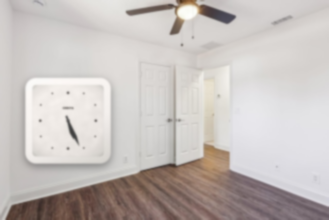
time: 5:26
